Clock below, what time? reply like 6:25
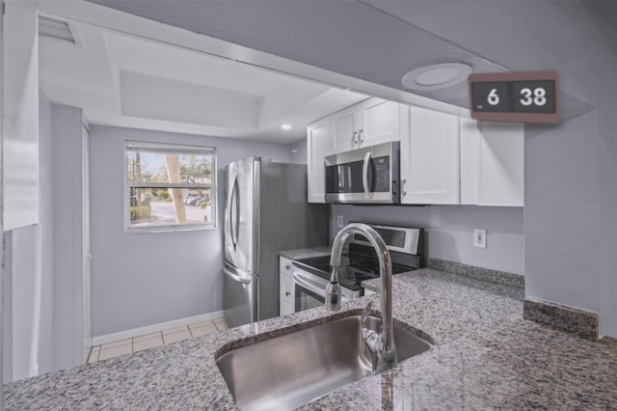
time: 6:38
